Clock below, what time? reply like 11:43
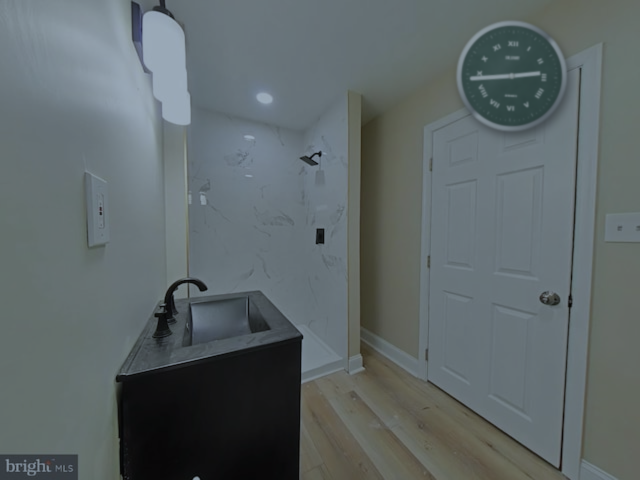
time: 2:44
